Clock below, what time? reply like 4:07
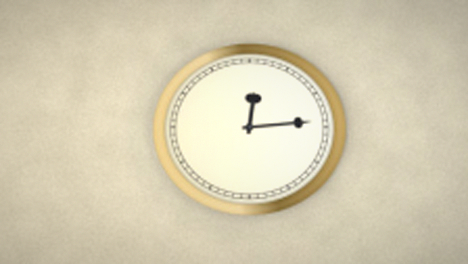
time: 12:14
